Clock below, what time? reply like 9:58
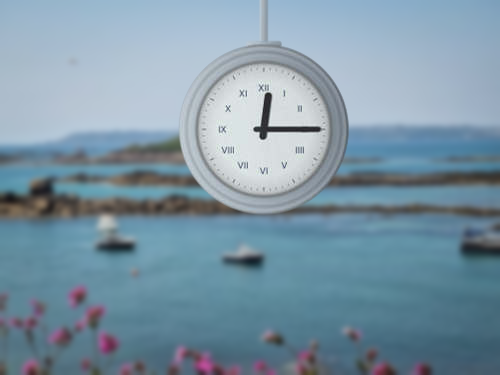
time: 12:15
